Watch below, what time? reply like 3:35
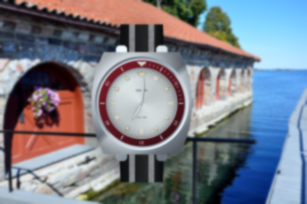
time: 7:01
